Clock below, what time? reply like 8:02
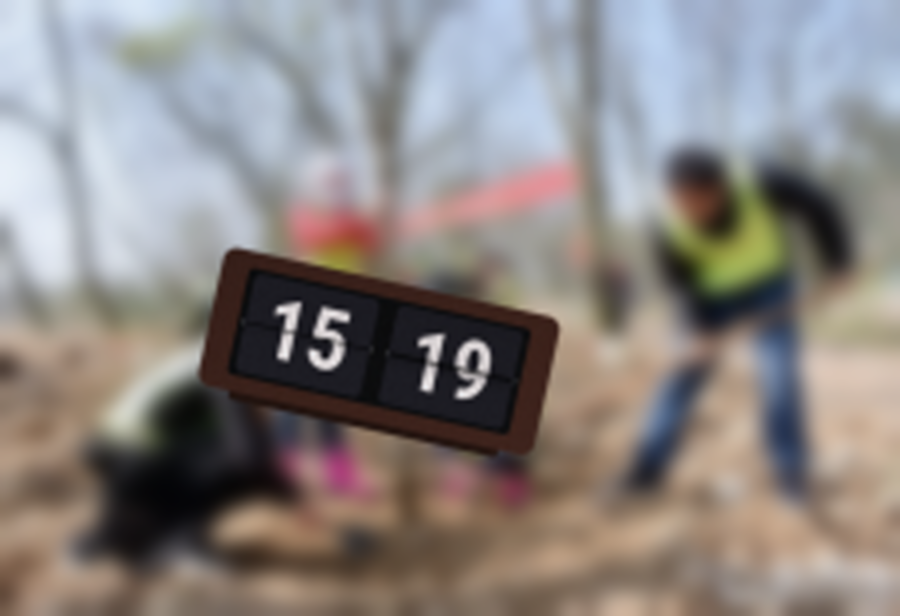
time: 15:19
